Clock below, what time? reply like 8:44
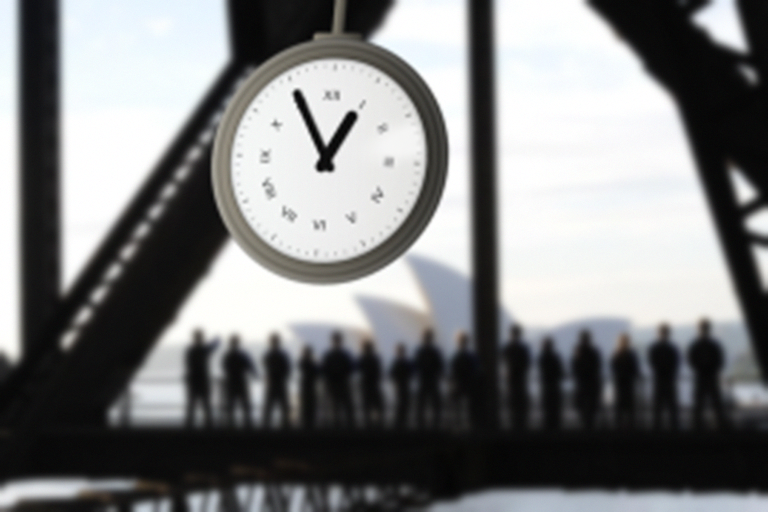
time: 12:55
